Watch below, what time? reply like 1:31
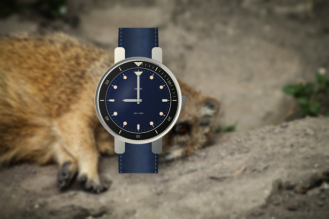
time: 9:00
